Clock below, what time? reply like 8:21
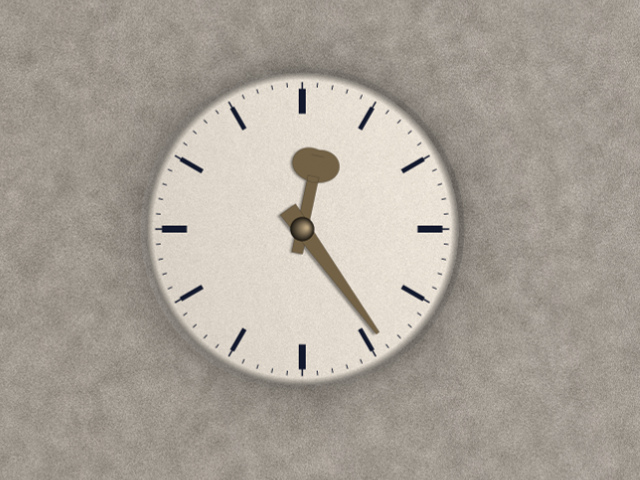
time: 12:24
